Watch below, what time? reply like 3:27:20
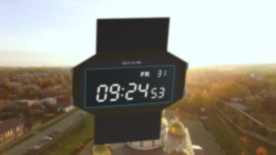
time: 9:24:53
